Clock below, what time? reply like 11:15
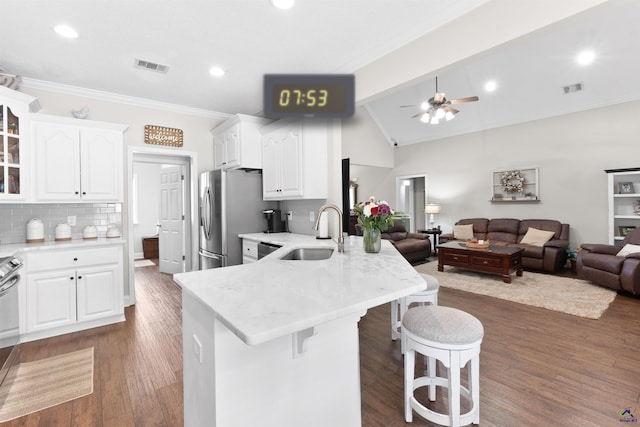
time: 7:53
